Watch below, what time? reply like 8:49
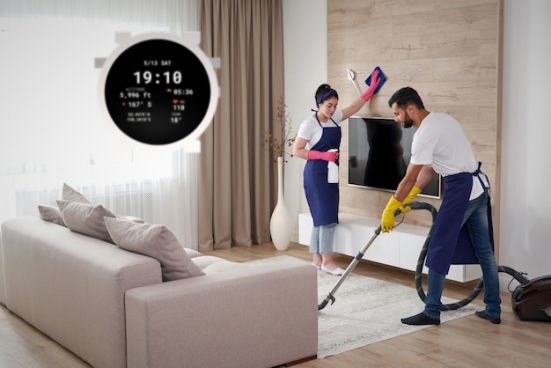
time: 19:10
